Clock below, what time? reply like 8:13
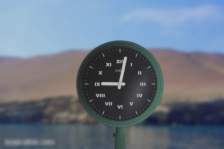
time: 9:02
